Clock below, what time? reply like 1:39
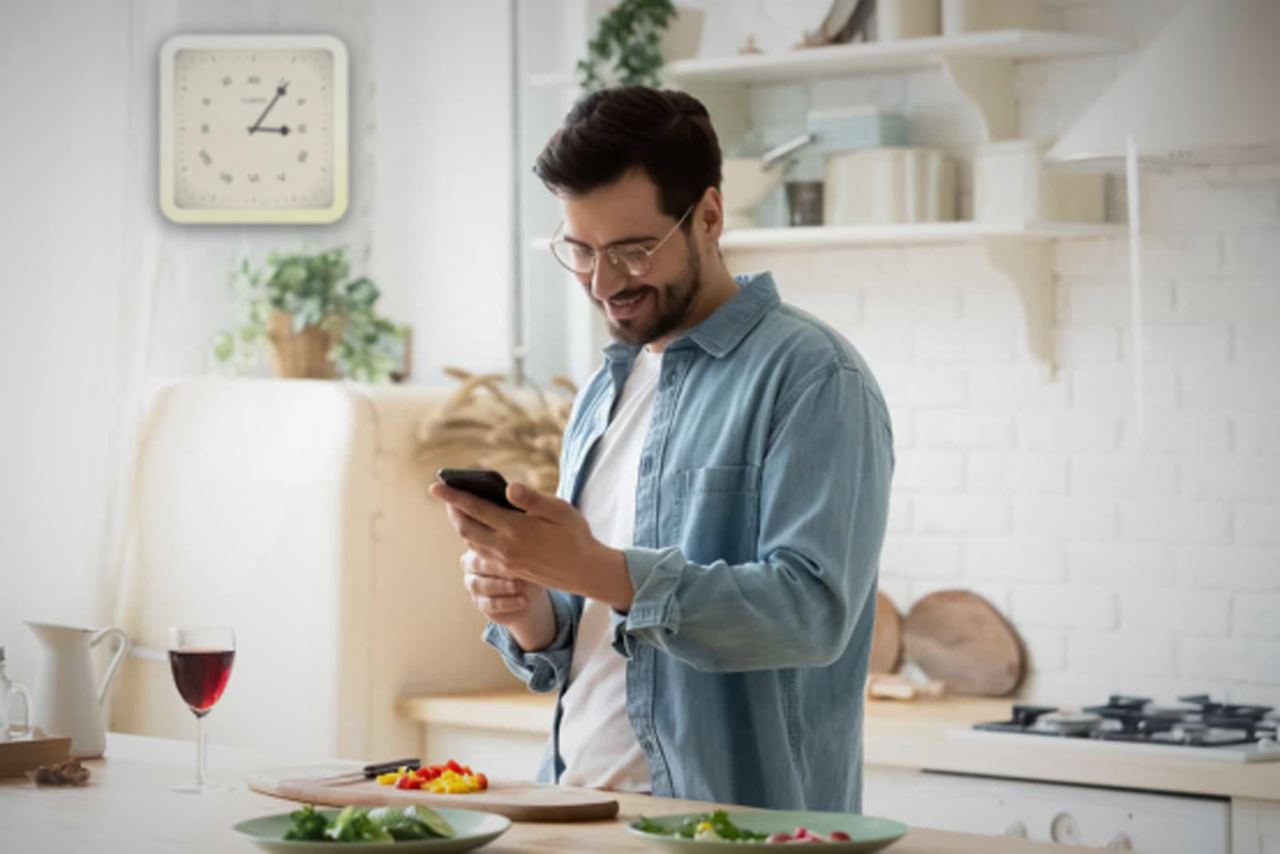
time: 3:06
